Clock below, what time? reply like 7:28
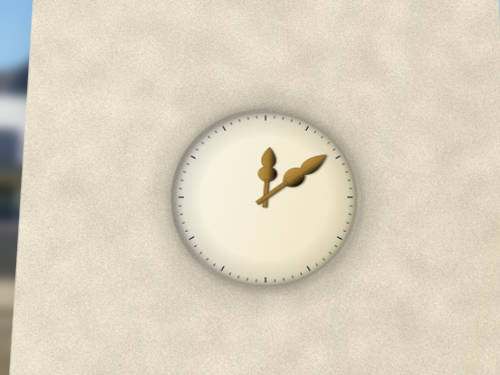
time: 12:09
